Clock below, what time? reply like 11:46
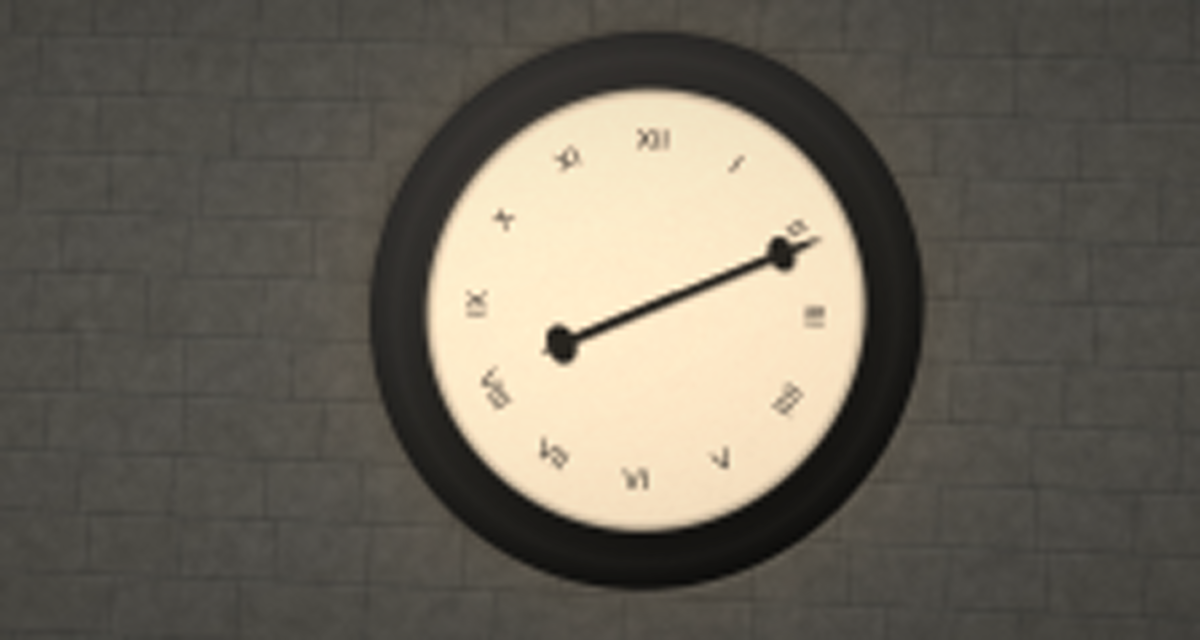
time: 8:11
